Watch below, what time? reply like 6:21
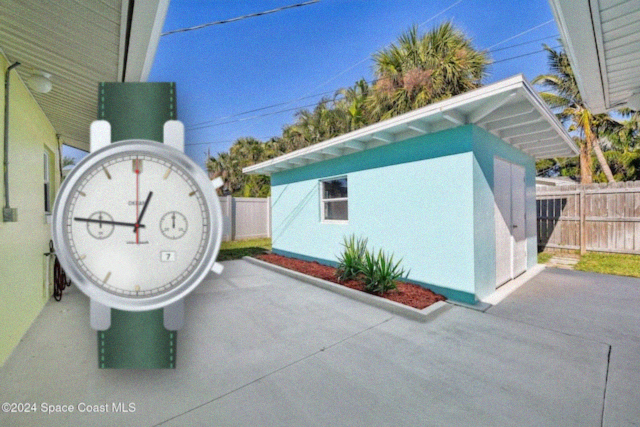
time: 12:46
